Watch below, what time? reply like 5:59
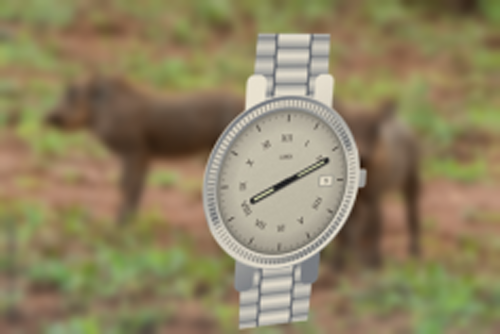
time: 8:11
